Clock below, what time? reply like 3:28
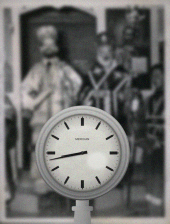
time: 8:43
